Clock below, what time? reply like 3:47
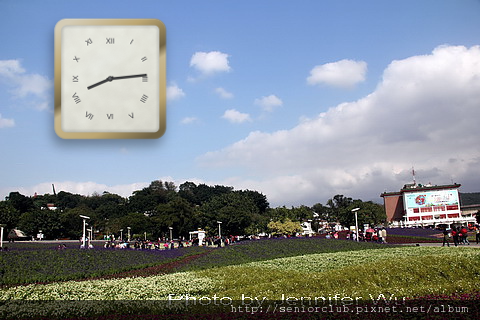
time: 8:14
